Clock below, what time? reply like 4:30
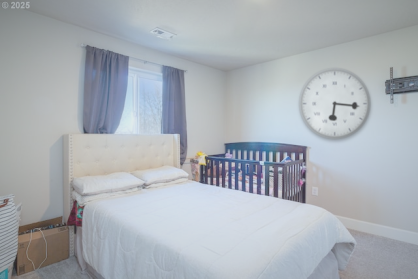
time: 6:16
